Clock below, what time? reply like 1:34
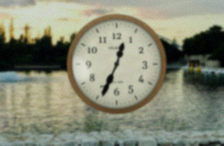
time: 12:34
